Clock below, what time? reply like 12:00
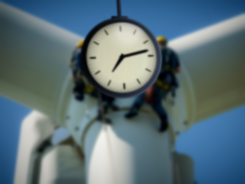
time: 7:13
